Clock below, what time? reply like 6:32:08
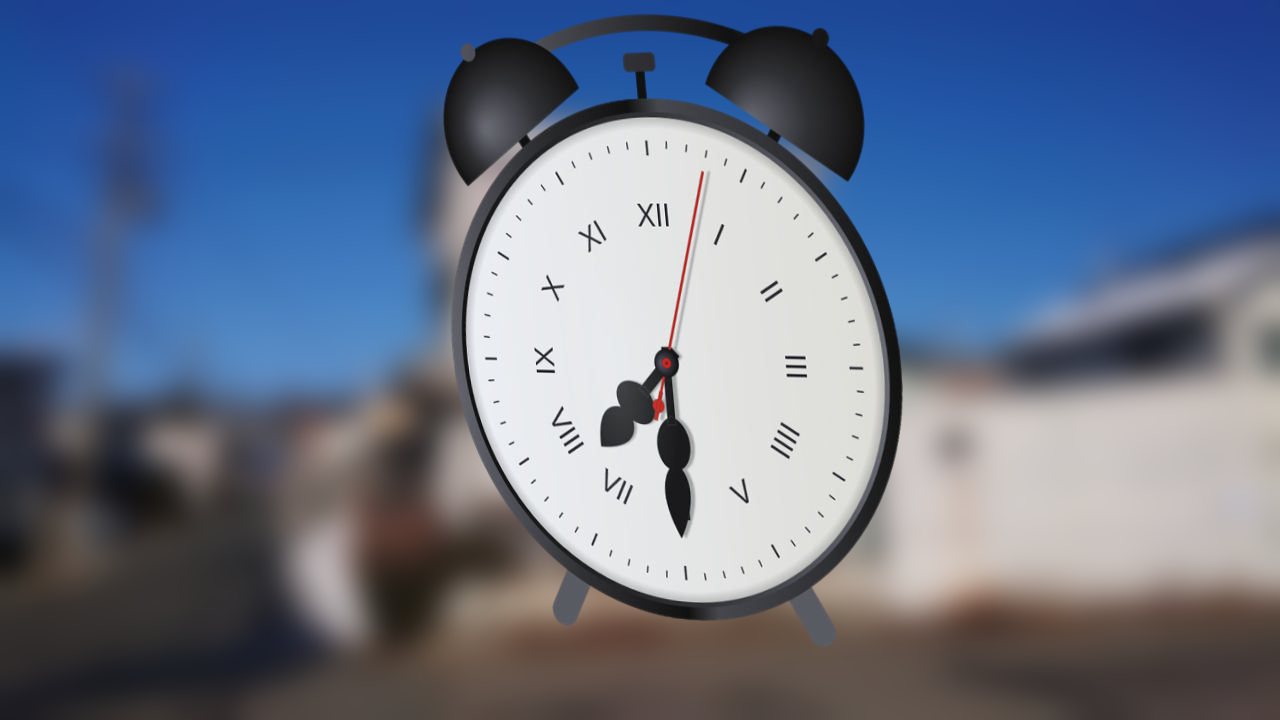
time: 7:30:03
